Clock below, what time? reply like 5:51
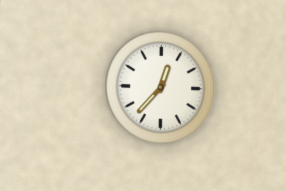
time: 12:37
